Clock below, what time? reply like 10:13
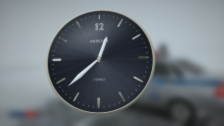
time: 12:38
